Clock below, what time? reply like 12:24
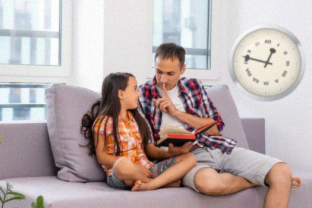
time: 12:47
